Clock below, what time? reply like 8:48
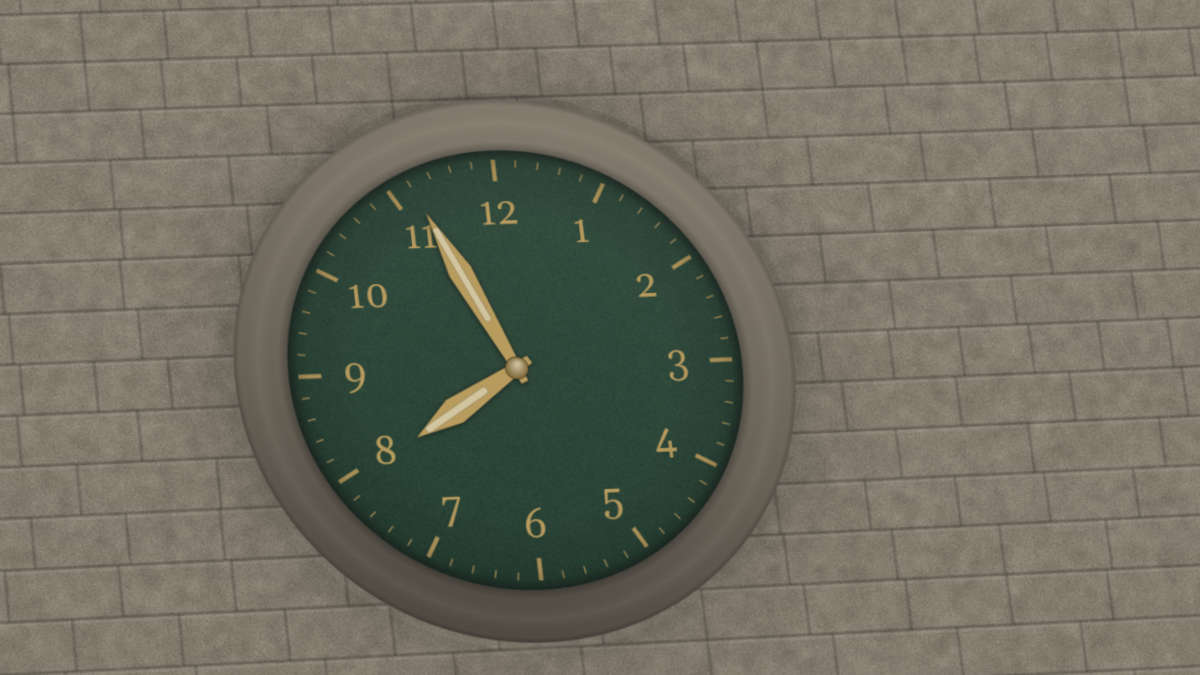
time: 7:56
